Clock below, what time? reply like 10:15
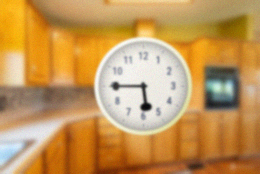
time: 5:45
